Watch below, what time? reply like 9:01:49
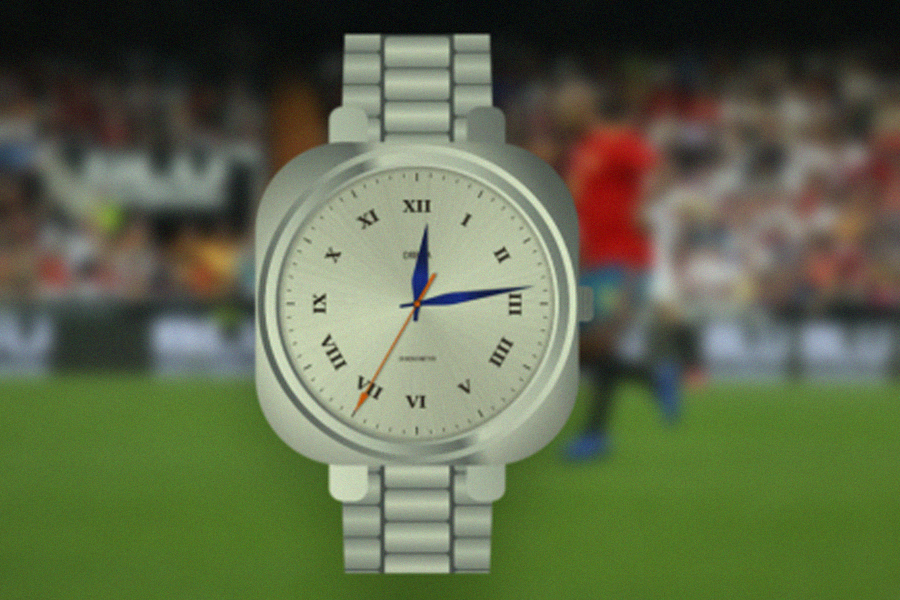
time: 12:13:35
